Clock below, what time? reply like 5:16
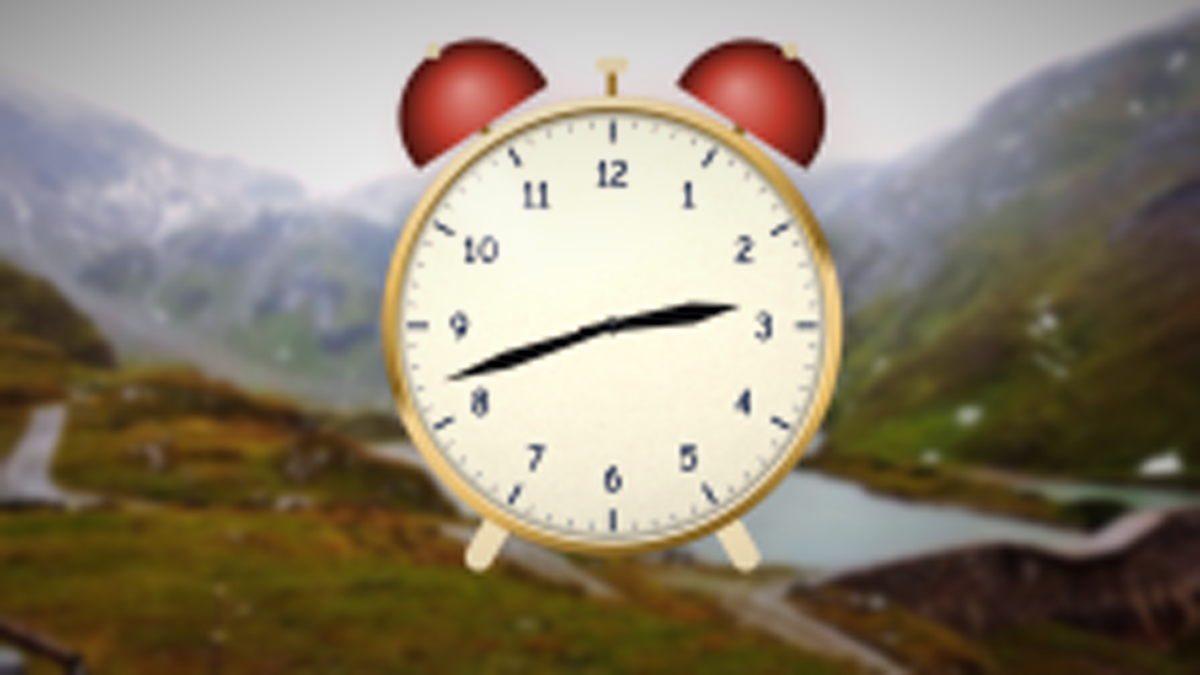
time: 2:42
